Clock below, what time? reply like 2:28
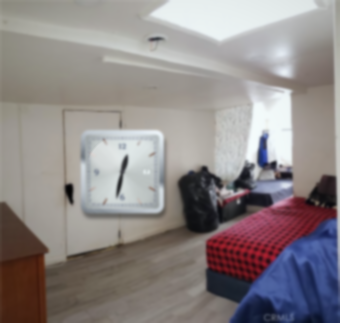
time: 12:32
